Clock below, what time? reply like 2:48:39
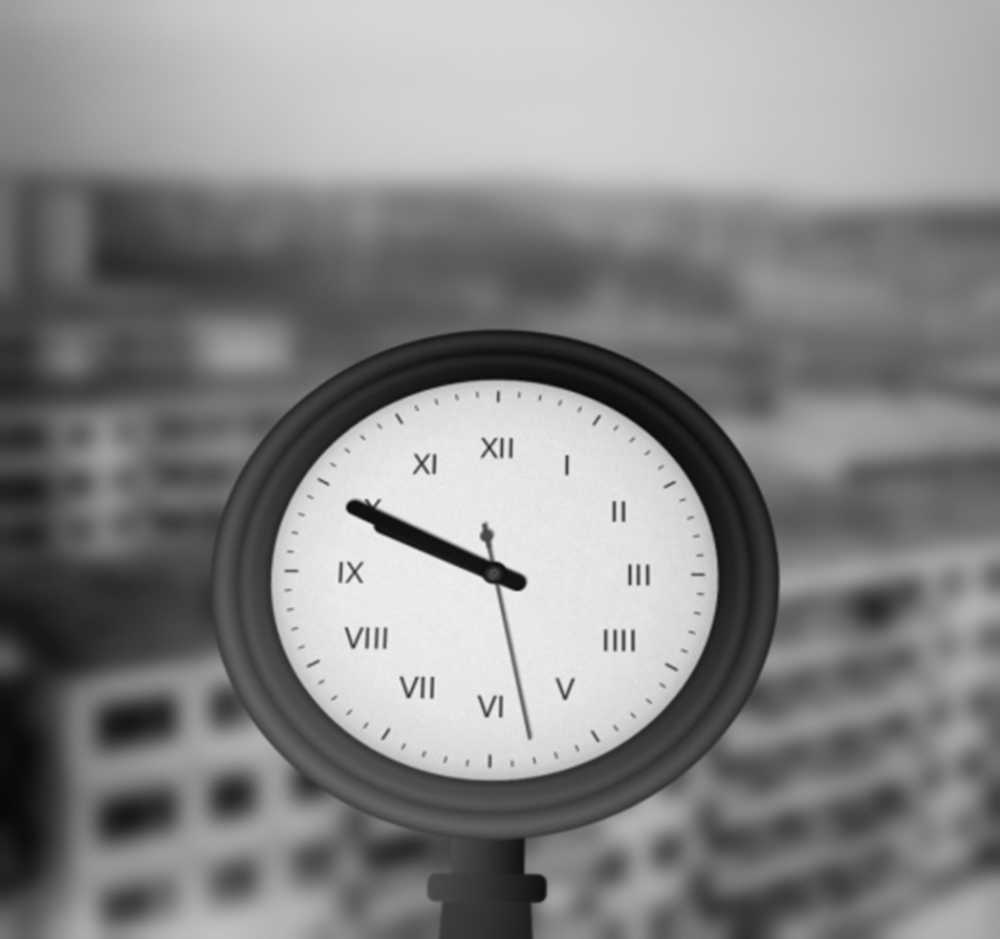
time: 9:49:28
